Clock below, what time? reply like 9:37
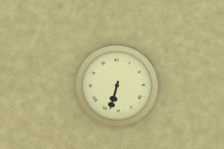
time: 6:33
